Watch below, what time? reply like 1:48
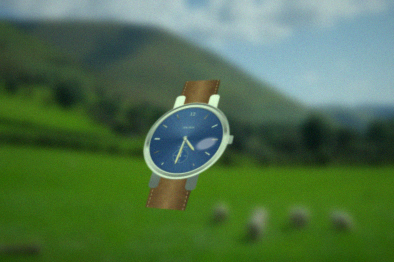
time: 4:31
